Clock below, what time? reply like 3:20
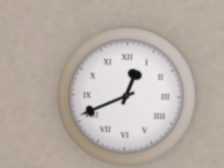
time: 12:41
